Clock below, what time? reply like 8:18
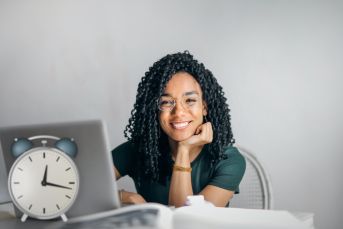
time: 12:17
